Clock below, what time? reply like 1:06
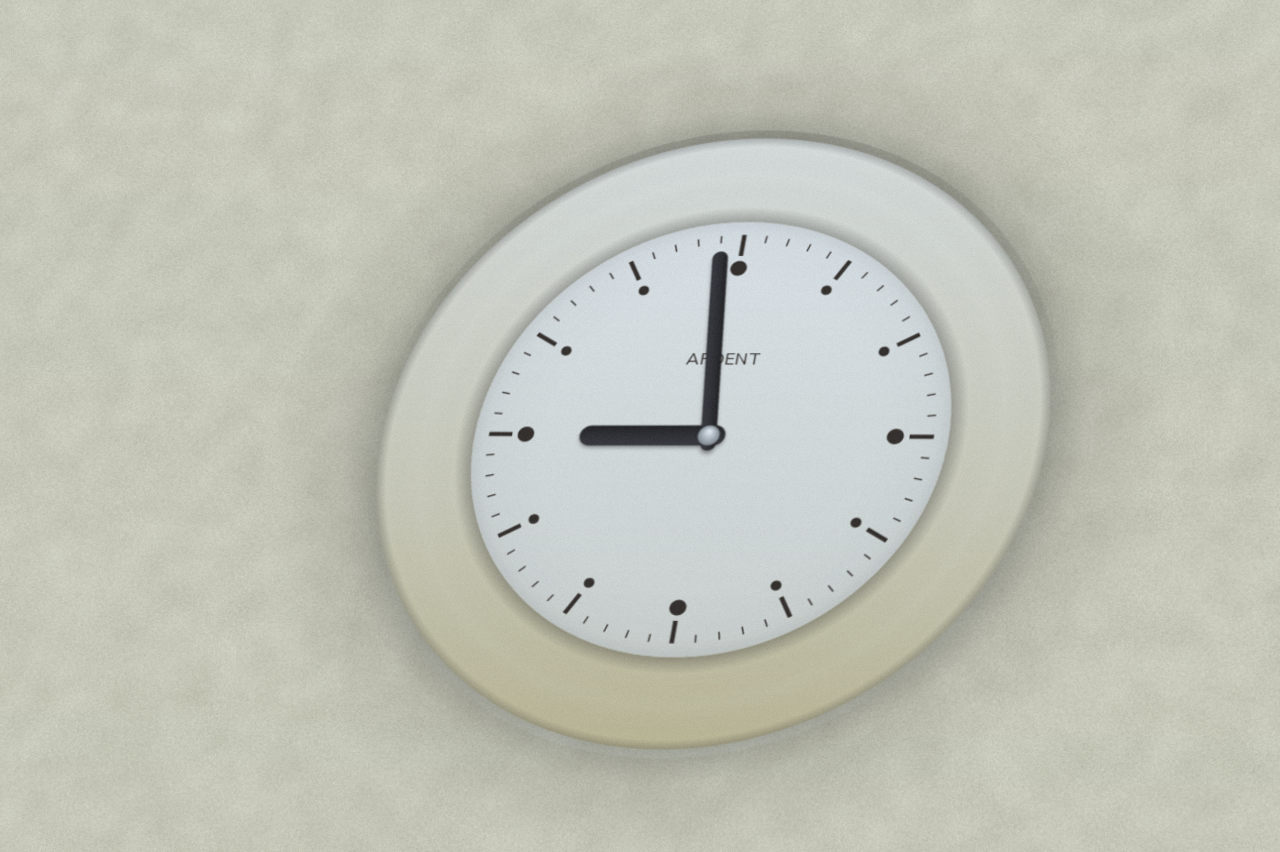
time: 8:59
